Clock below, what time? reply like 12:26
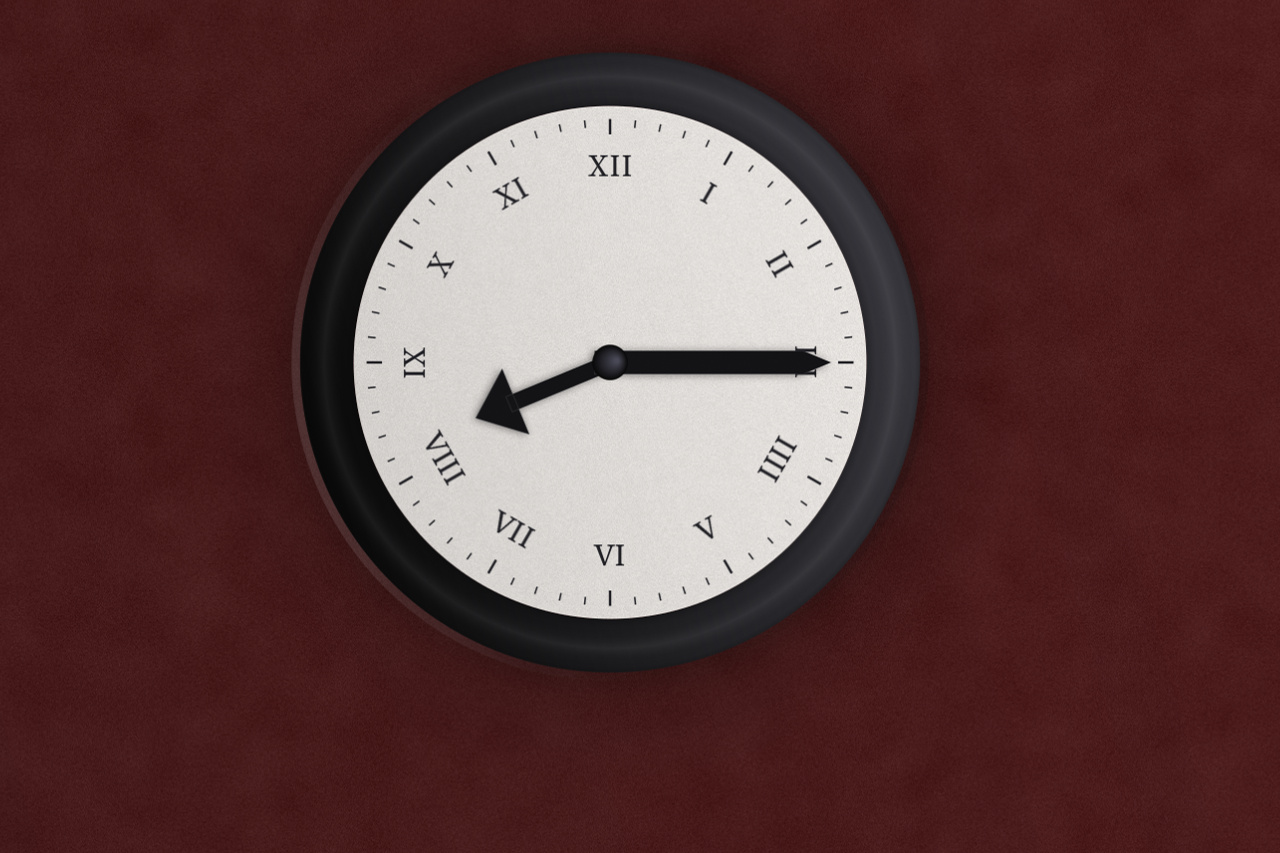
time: 8:15
